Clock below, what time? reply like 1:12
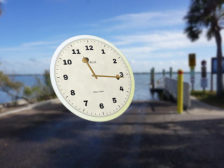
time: 11:16
